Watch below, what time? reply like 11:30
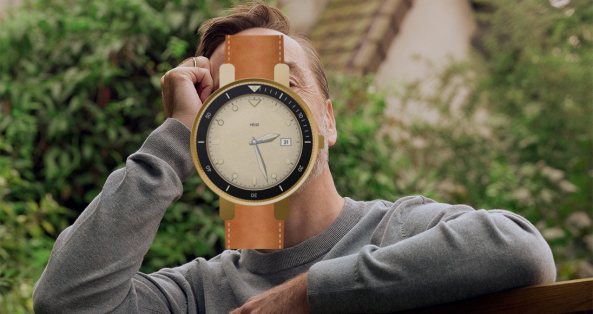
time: 2:27
